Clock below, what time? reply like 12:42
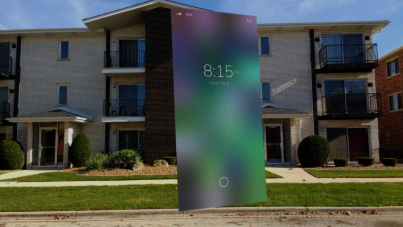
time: 8:15
